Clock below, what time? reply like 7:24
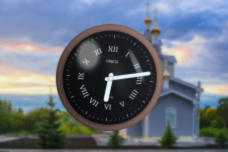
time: 6:13
